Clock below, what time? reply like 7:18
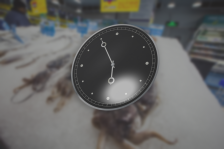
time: 5:55
